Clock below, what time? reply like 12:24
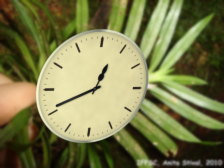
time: 12:41
